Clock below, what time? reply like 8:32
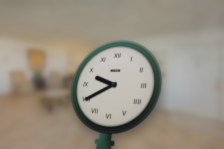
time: 9:40
